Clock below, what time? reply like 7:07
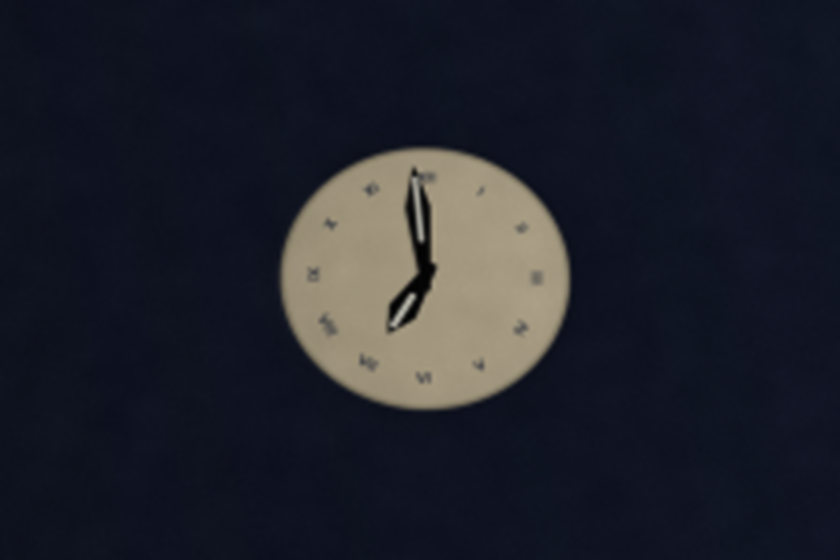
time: 6:59
